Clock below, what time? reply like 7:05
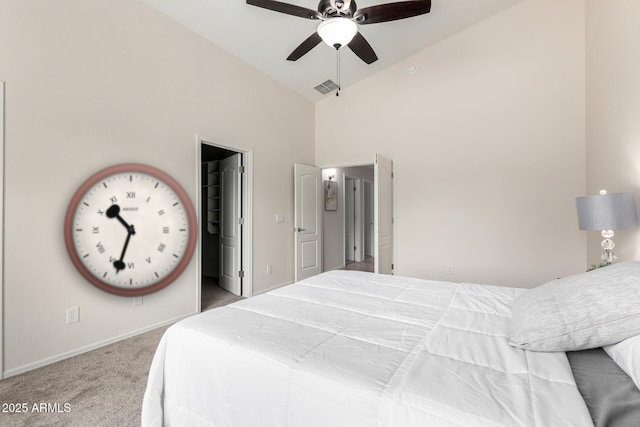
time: 10:33
